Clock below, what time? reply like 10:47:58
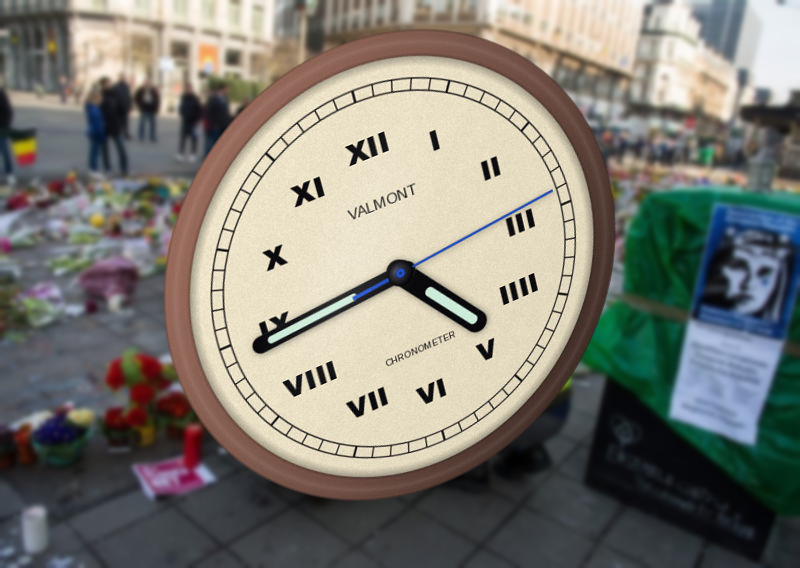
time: 4:44:14
